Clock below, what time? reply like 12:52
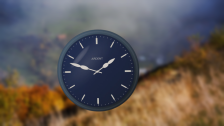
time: 1:48
